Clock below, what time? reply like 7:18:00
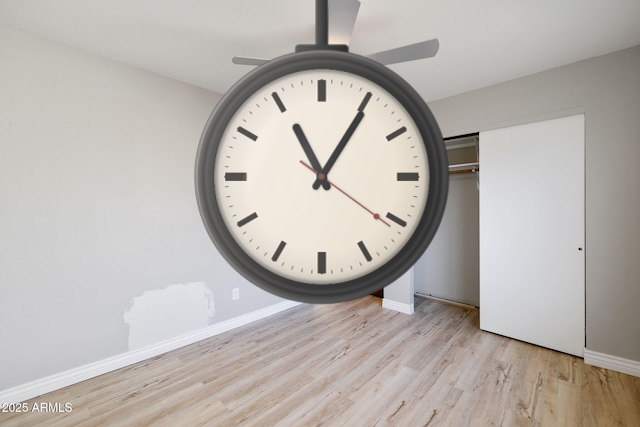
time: 11:05:21
